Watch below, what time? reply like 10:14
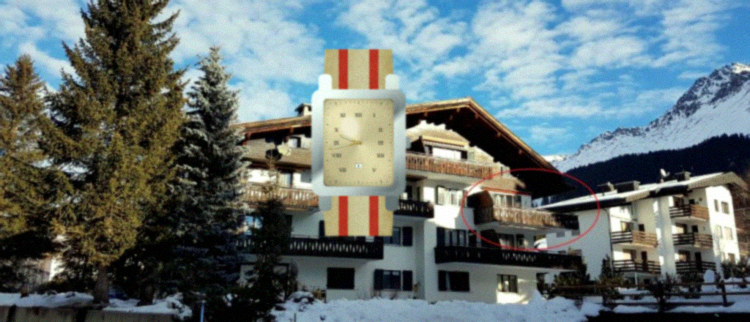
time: 9:43
